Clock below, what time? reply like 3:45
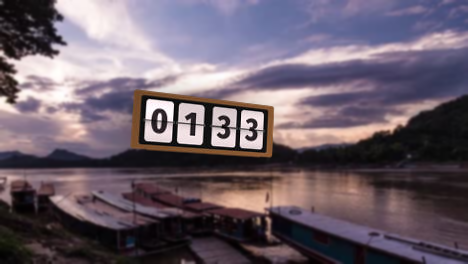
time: 1:33
